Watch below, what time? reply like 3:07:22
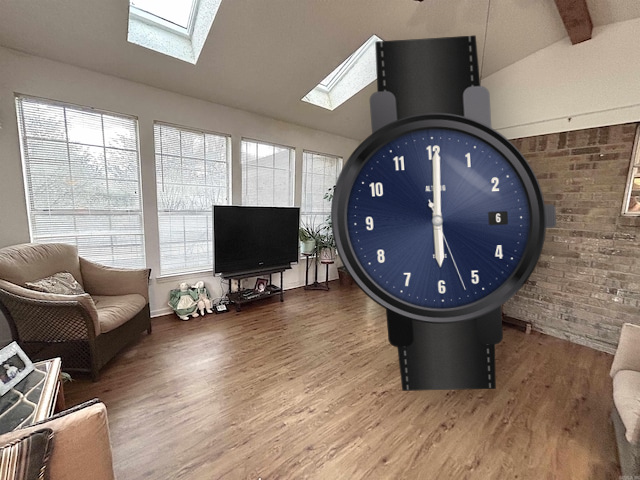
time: 6:00:27
